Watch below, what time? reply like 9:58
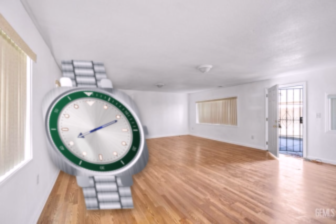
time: 8:11
